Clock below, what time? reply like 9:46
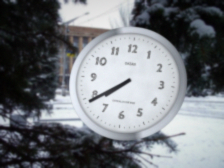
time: 7:39
